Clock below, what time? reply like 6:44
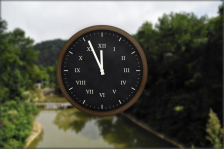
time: 11:56
